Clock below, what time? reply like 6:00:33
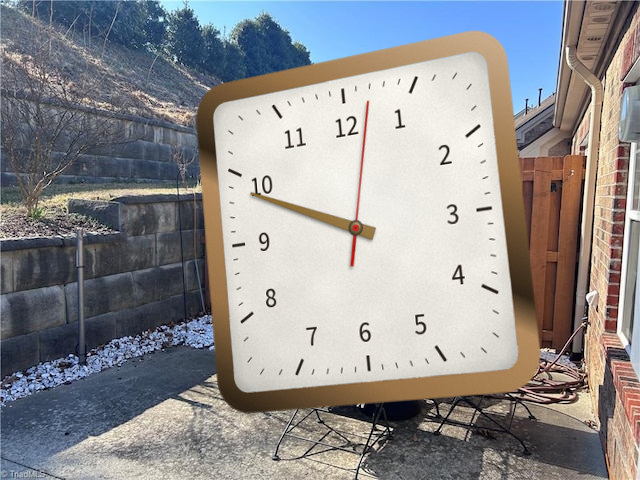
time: 9:49:02
